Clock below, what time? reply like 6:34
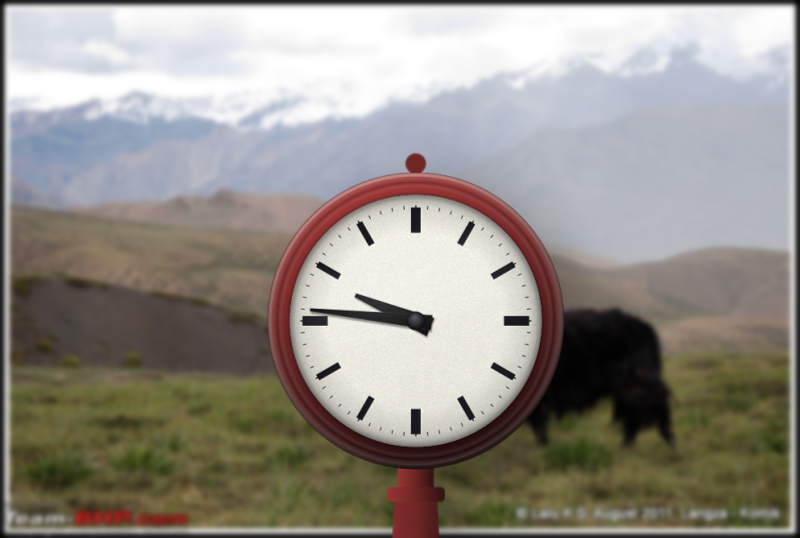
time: 9:46
